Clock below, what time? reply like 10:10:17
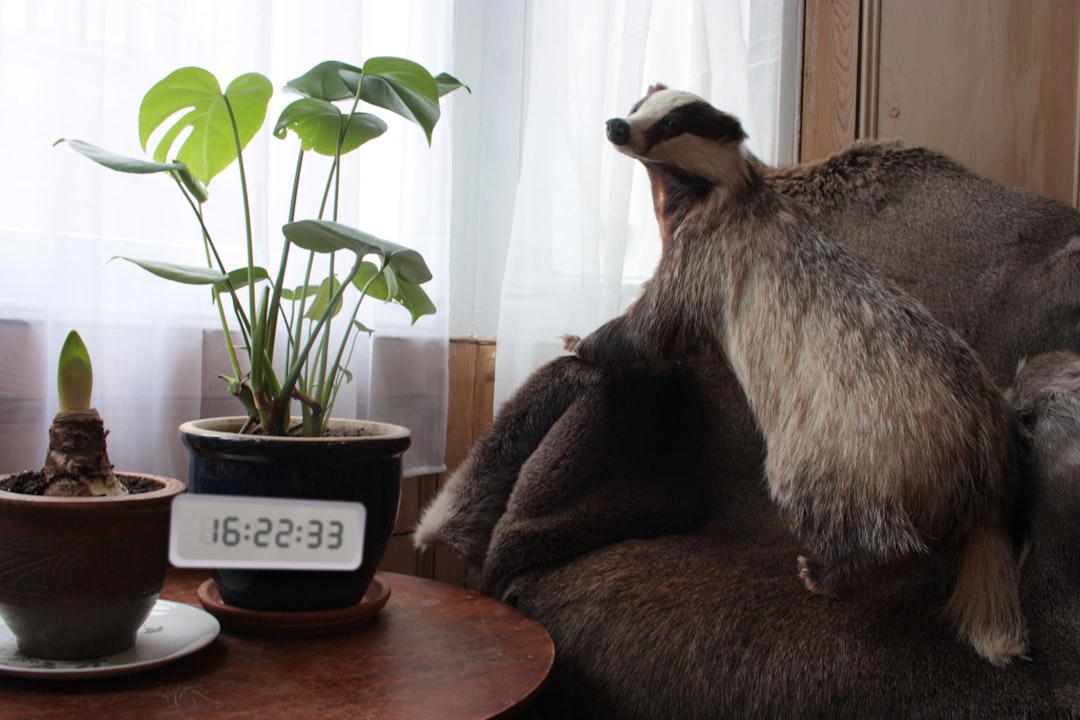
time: 16:22:33
